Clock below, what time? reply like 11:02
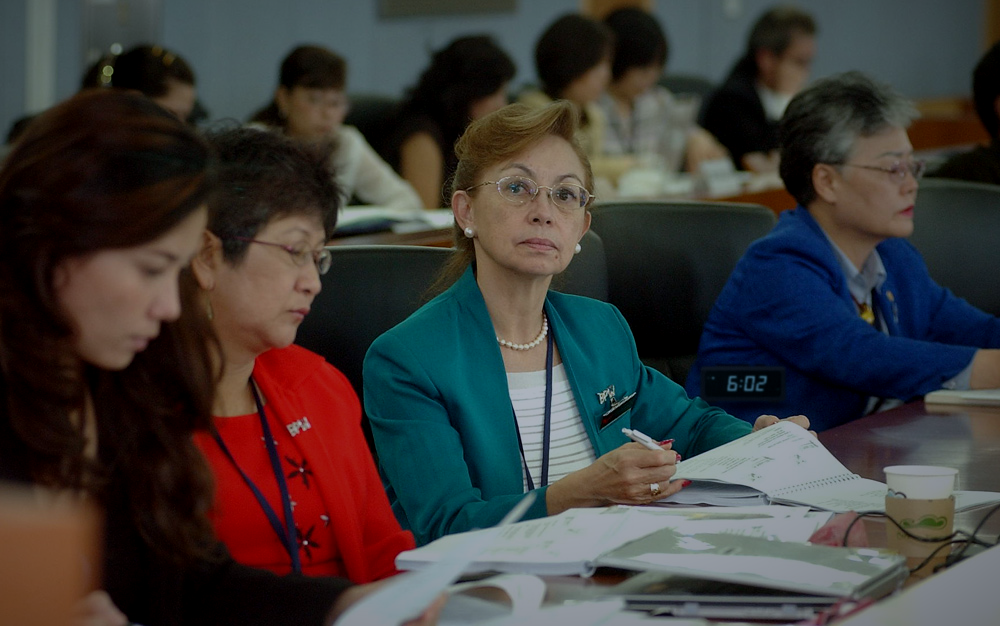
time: 6:02
